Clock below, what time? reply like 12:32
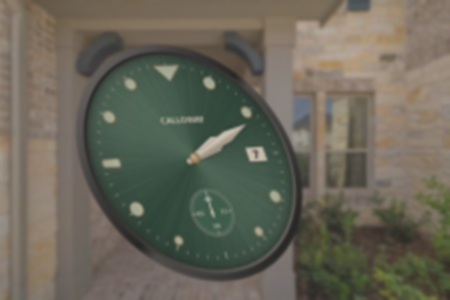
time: 2:11
